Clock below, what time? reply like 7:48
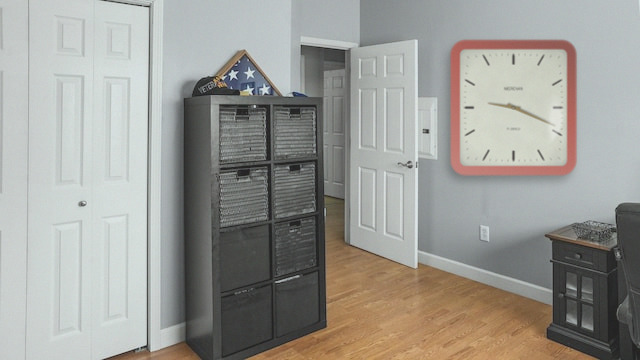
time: 9:19
